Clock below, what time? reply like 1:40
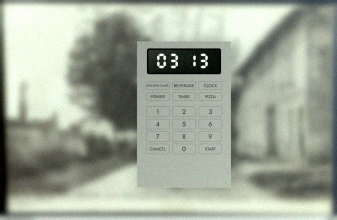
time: 3:13
